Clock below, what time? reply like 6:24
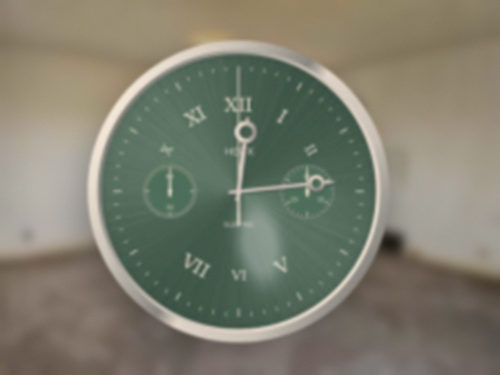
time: 12:14
